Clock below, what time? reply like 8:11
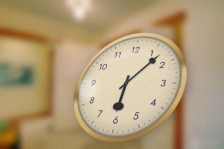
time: 6:07
